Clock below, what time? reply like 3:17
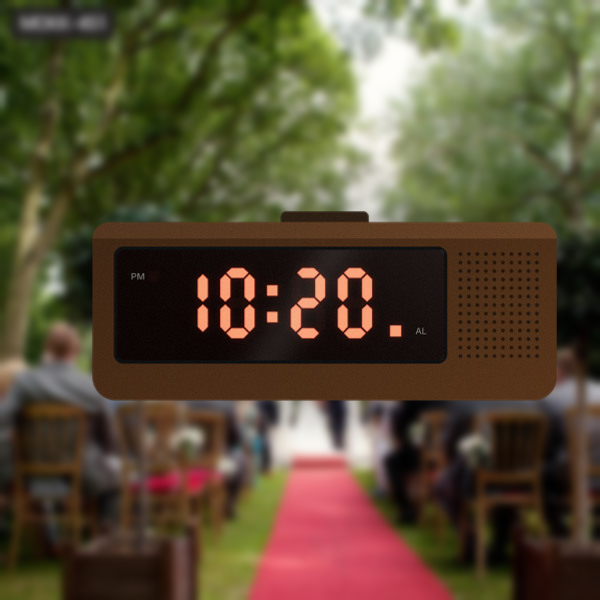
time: 10:20
